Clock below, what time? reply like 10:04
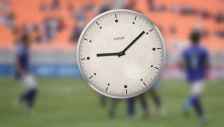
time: 9:09
